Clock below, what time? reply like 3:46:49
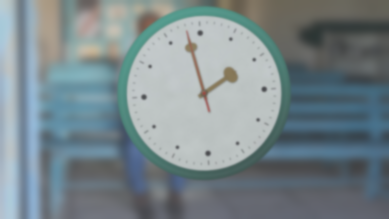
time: 1:57:58
